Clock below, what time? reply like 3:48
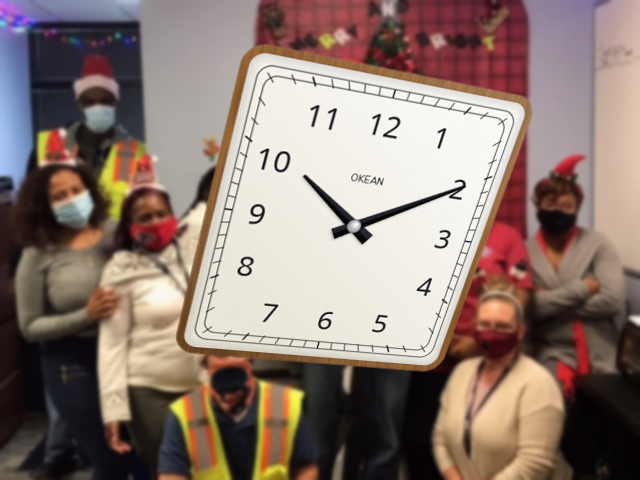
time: 10:10
